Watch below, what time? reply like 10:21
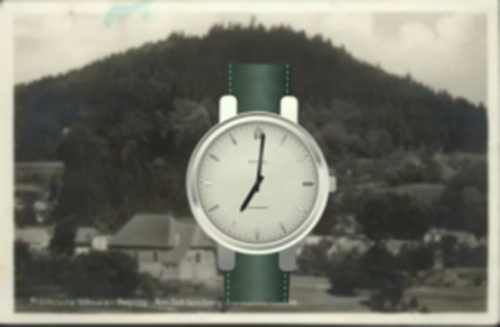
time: 7:01
